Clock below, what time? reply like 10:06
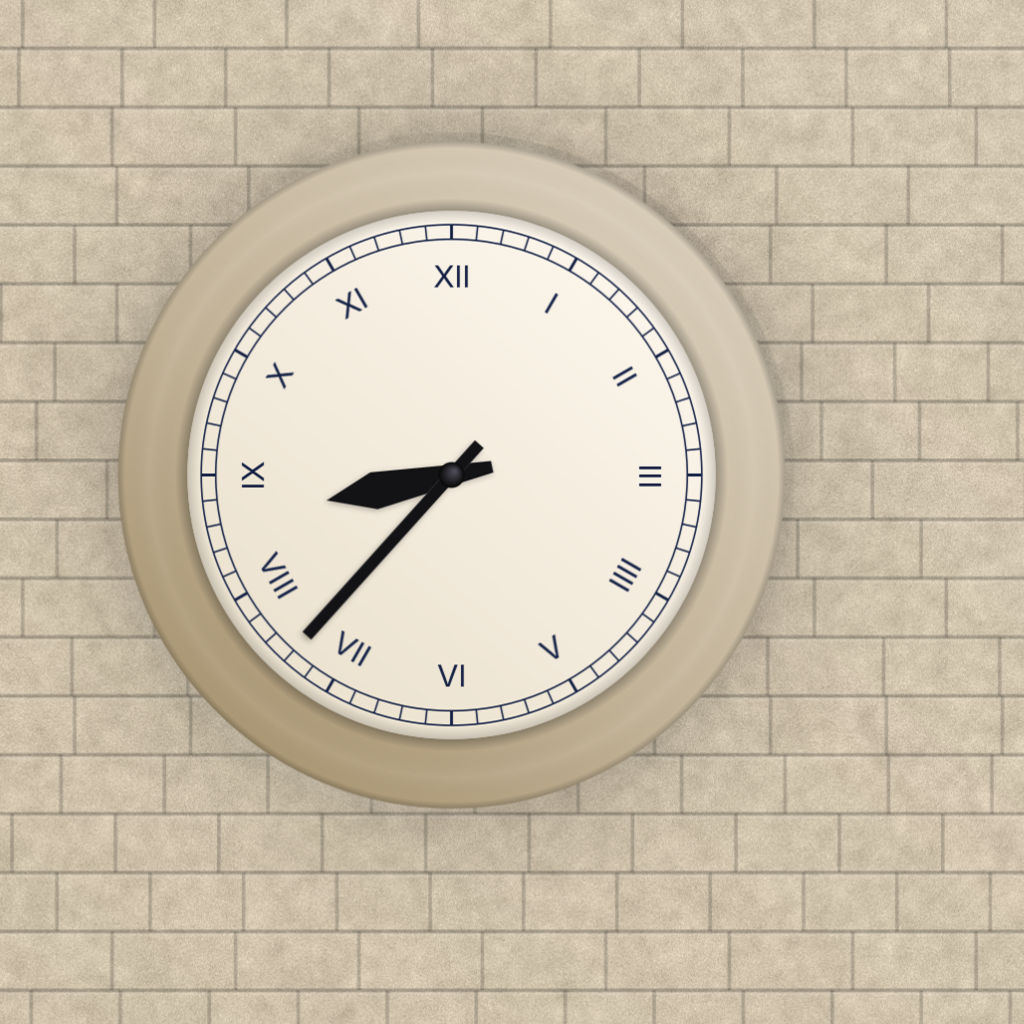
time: 8:37
